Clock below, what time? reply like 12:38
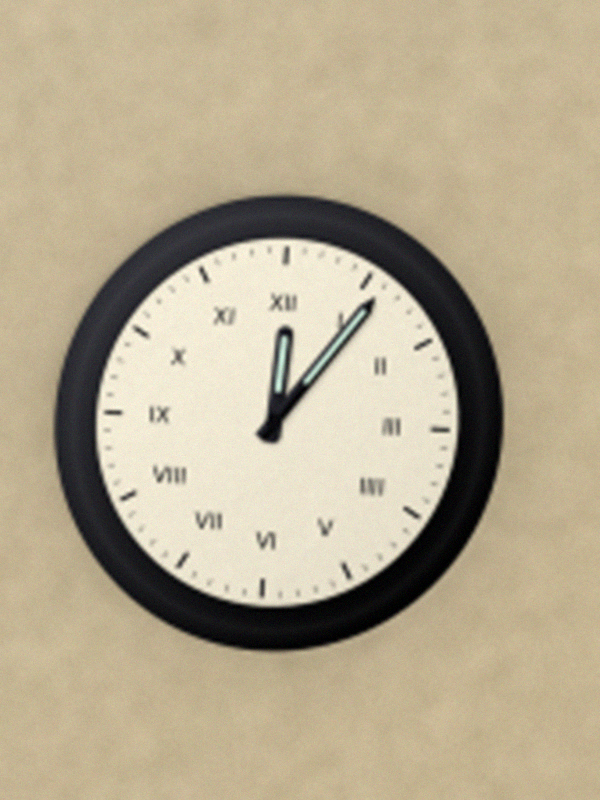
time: 12:06
